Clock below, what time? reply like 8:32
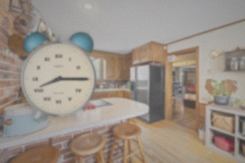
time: 8:15
